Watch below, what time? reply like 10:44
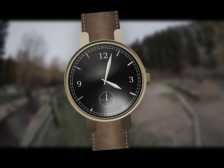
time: 4:03
